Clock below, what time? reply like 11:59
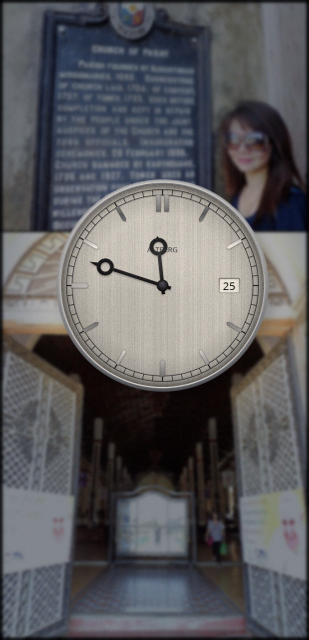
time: 11:48
